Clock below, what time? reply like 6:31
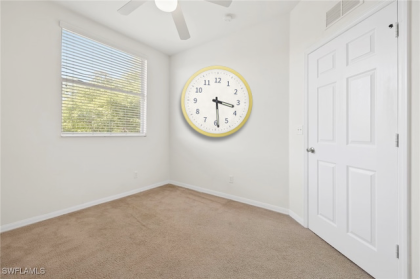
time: 3:29
